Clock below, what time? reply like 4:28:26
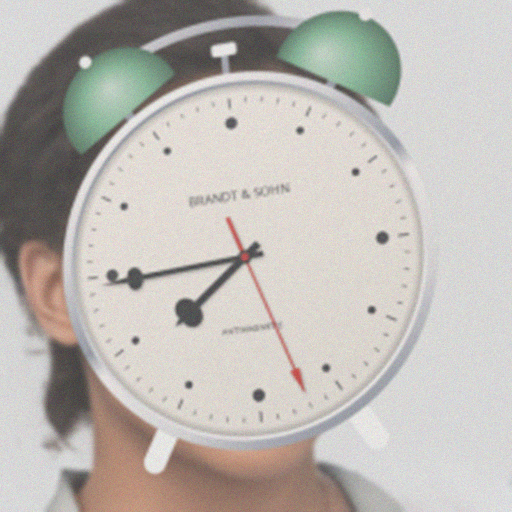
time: 7:44:27
